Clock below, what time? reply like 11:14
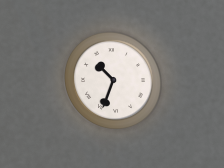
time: 10:34
